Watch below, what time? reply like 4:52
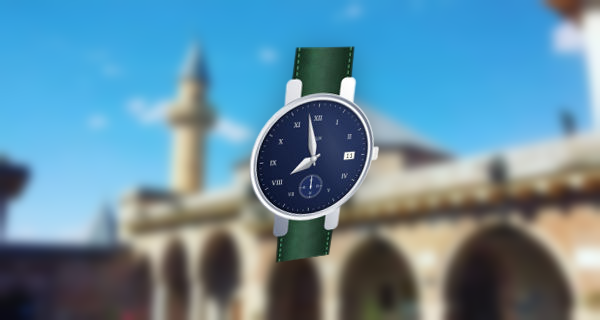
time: 7:58
